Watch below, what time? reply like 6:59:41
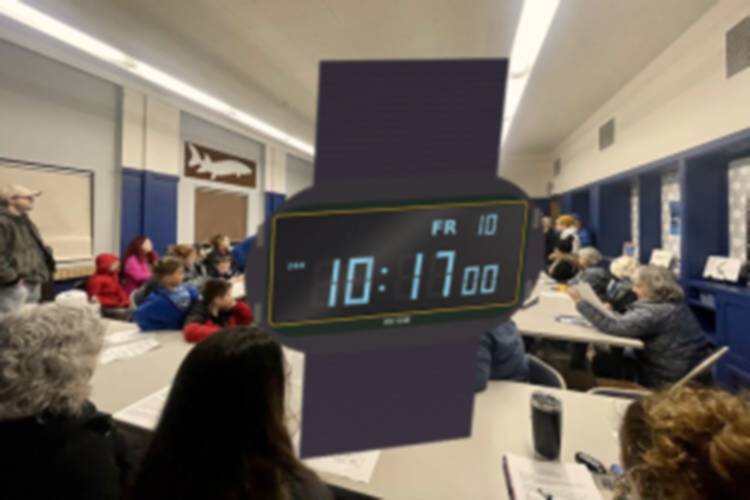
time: 10:17:00
